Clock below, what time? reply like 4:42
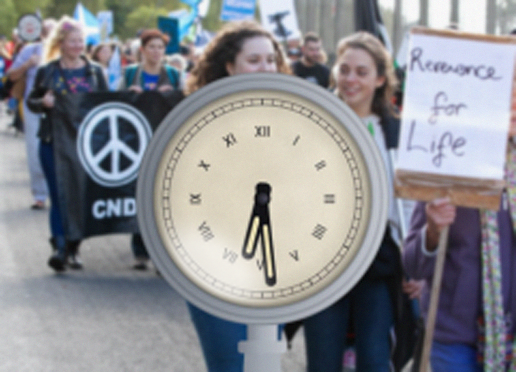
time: 6:29
